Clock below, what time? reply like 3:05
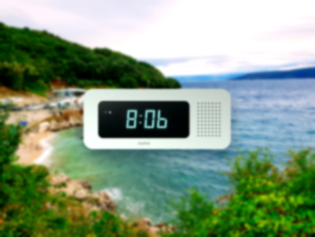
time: 8:06
